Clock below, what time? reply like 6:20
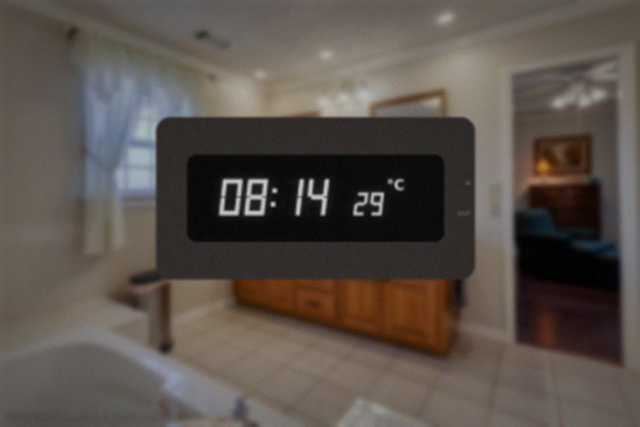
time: 8:14
